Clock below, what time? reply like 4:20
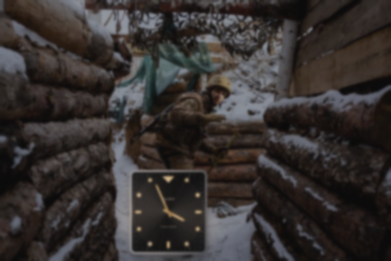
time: 3:56
